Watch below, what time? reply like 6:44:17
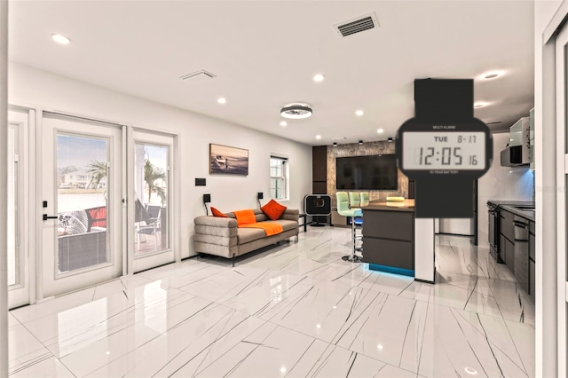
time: 12:05:16
